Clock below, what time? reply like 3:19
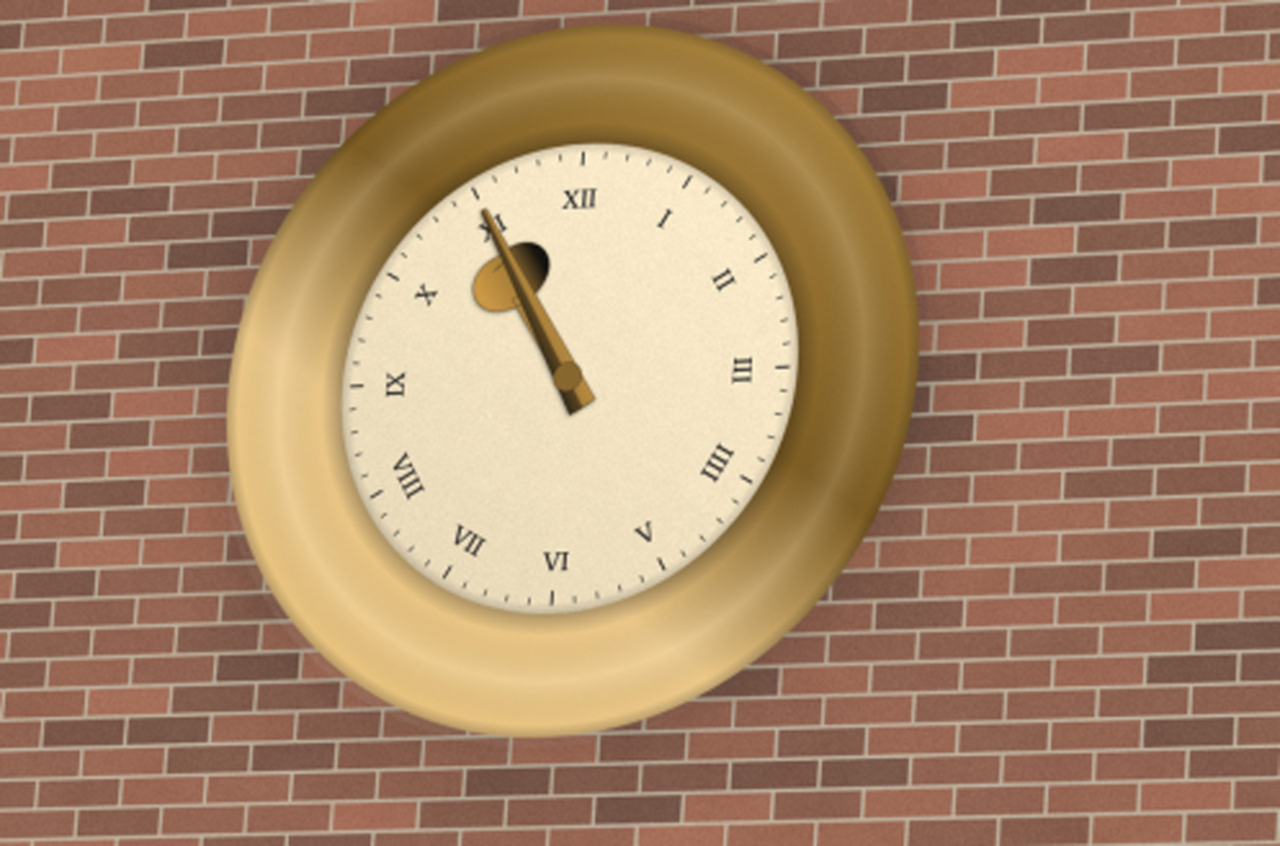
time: 10:55
